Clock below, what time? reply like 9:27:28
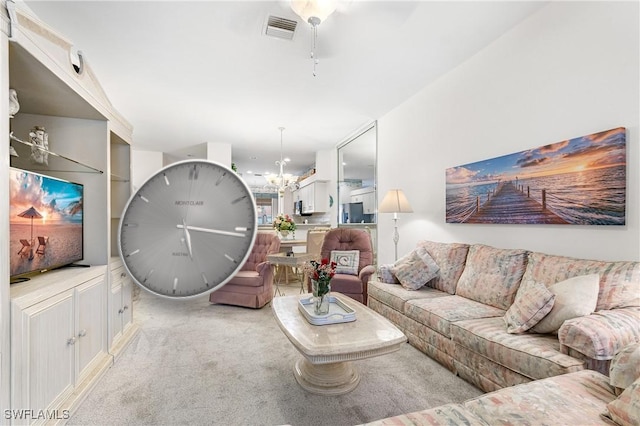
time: 5:16:00
